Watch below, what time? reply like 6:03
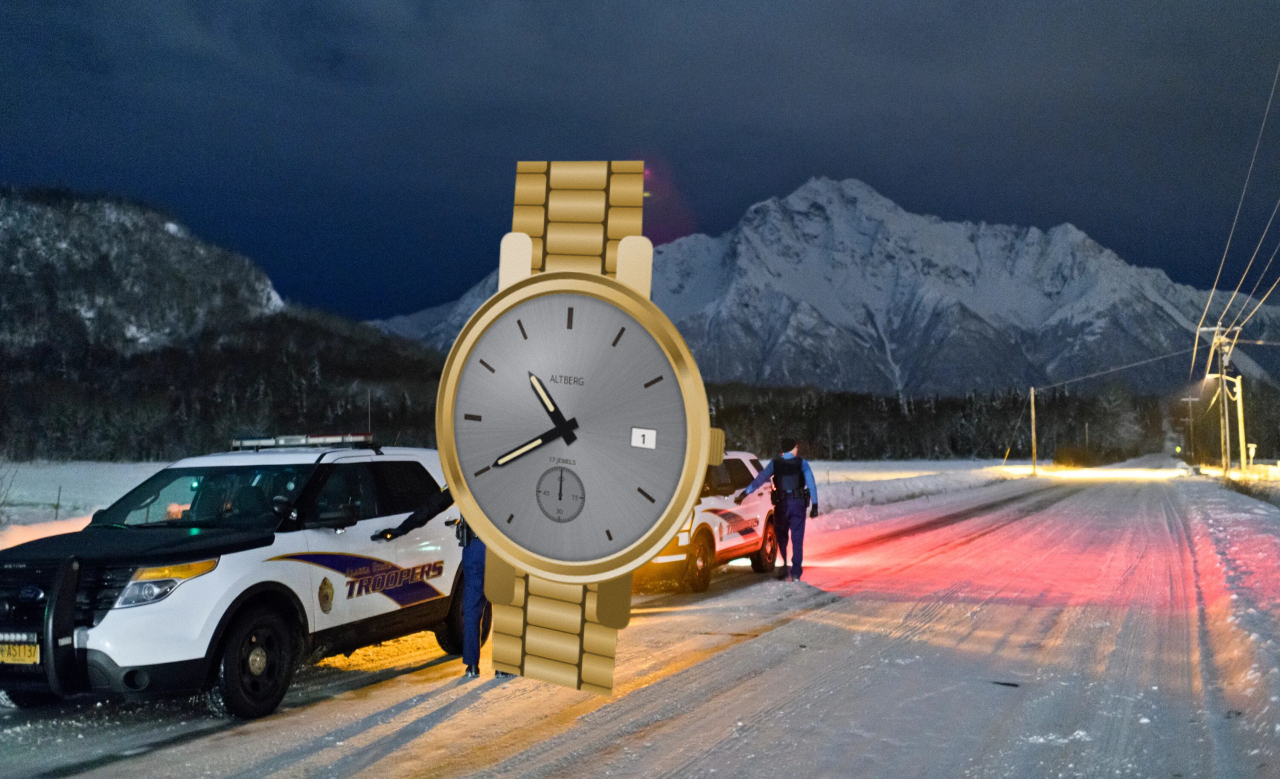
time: 10:40
